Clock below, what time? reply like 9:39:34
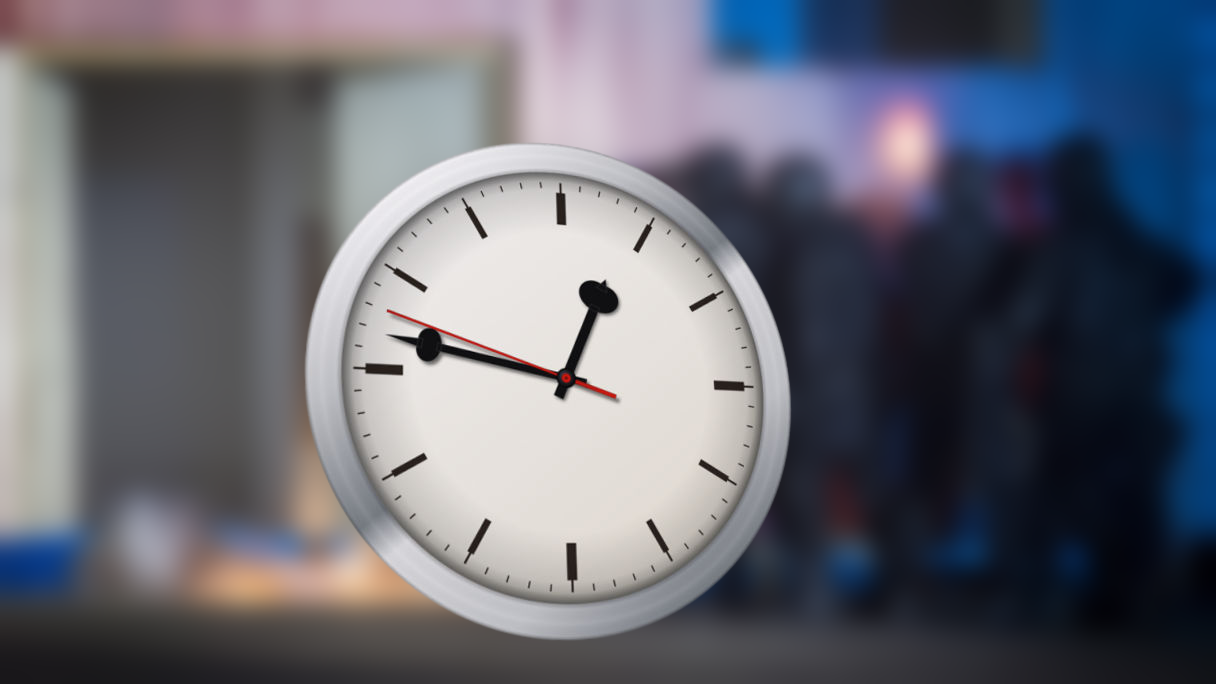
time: 12:46:48
